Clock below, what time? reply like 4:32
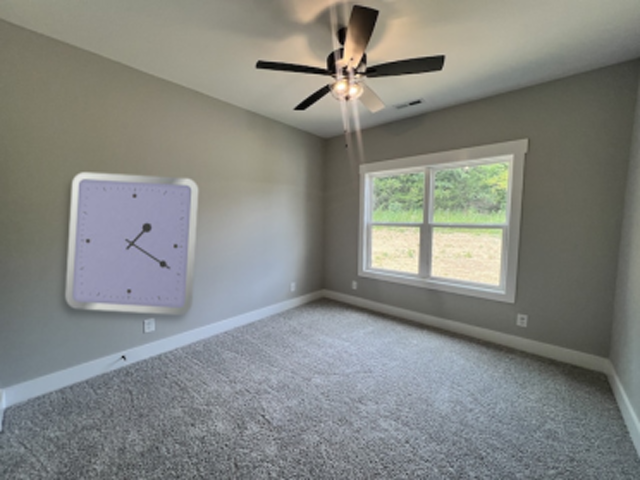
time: 1:20
